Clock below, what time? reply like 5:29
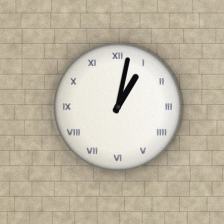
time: 1:02
